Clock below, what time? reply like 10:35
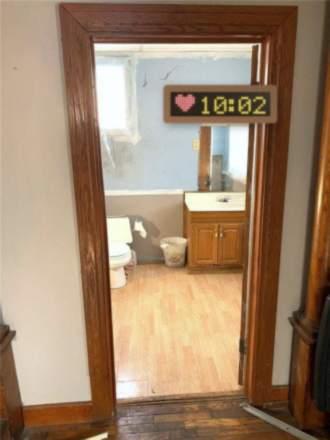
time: 10:02
